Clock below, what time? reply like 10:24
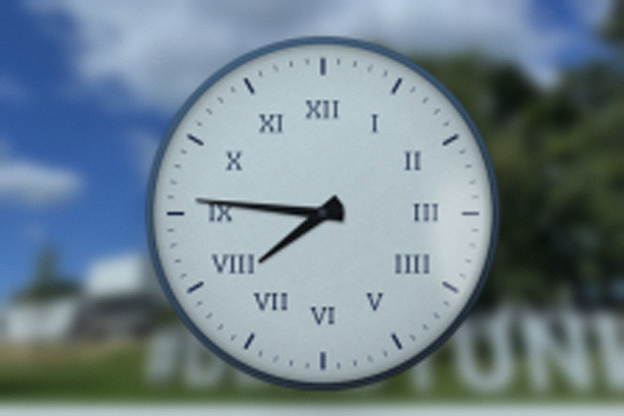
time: 7:46
